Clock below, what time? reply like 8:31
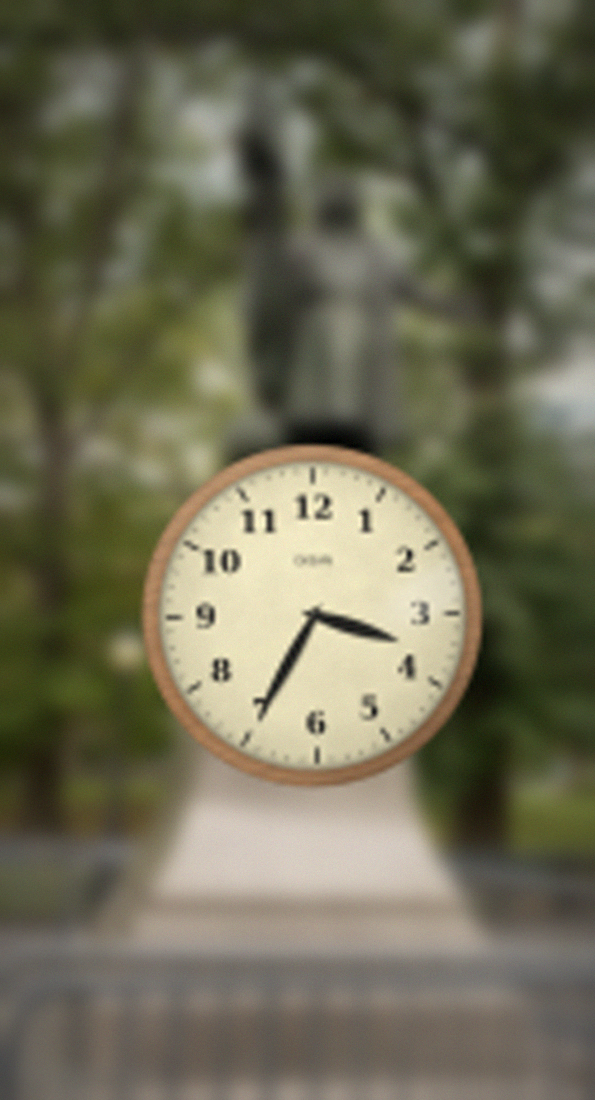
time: 3:35
